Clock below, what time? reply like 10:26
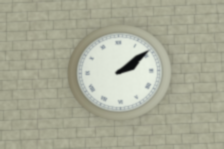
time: 2:09
